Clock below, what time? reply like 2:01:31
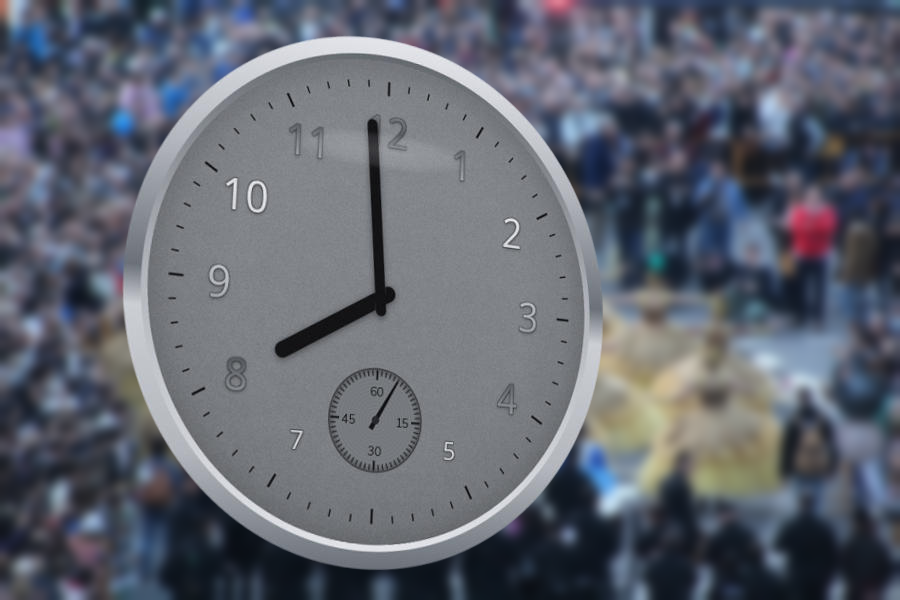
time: 7:59:05
